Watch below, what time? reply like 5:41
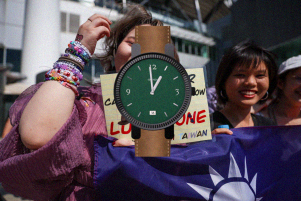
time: 12:59
